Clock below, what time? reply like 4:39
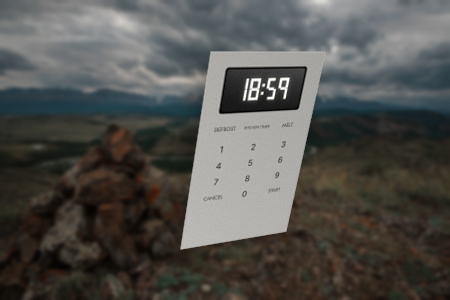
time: 18:59
